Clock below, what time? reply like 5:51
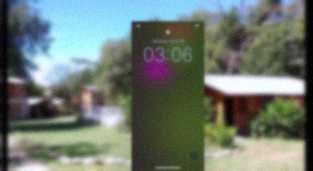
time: 3:06
